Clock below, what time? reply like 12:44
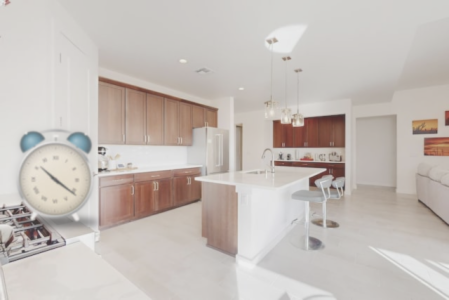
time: 10:21
